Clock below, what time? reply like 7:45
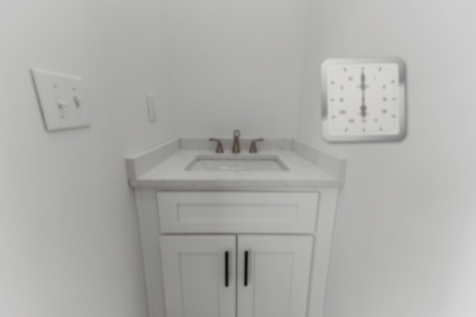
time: 6:00
